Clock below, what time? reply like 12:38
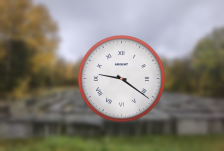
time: 9:21
